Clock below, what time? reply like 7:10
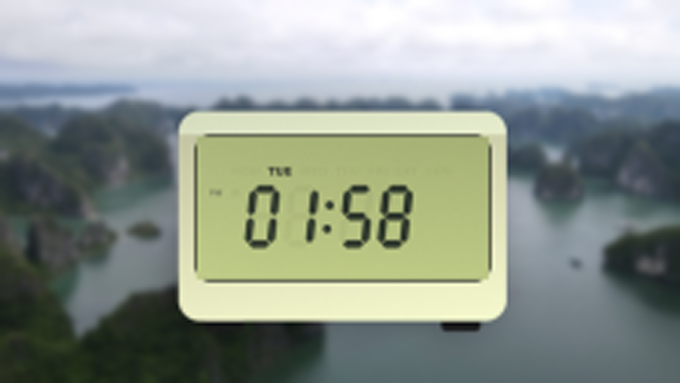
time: 1:58
